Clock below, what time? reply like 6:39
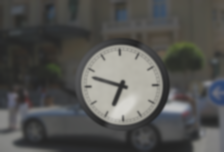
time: 6:48
